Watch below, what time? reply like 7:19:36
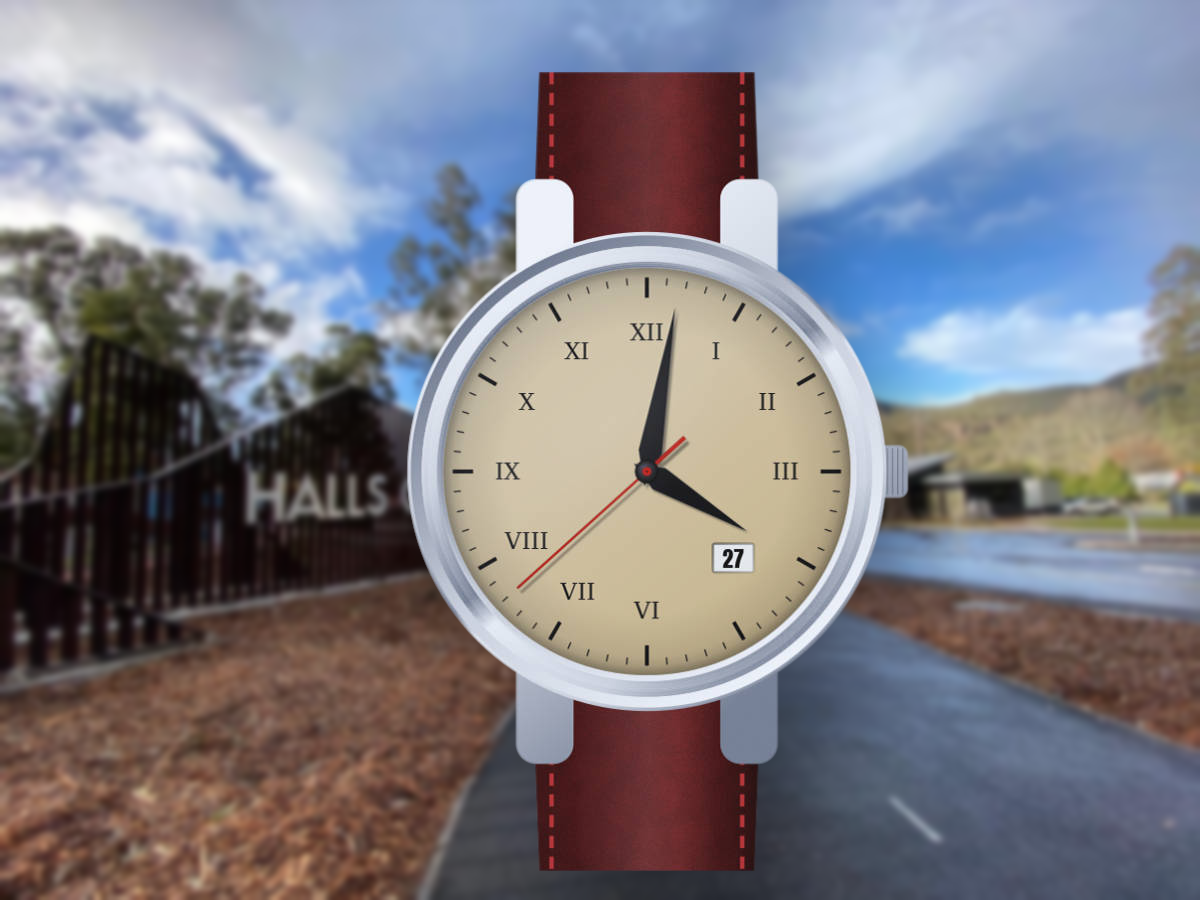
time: 4:01:38
